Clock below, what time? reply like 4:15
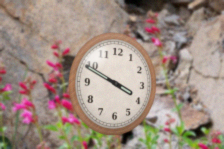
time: 3:49
